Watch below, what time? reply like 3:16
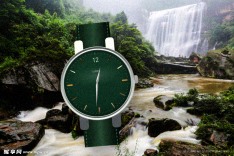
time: 12:31
